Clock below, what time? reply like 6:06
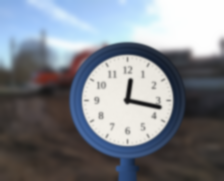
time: 12:17
